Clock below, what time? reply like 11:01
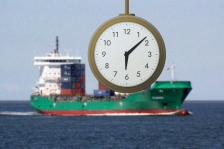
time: 6:08
